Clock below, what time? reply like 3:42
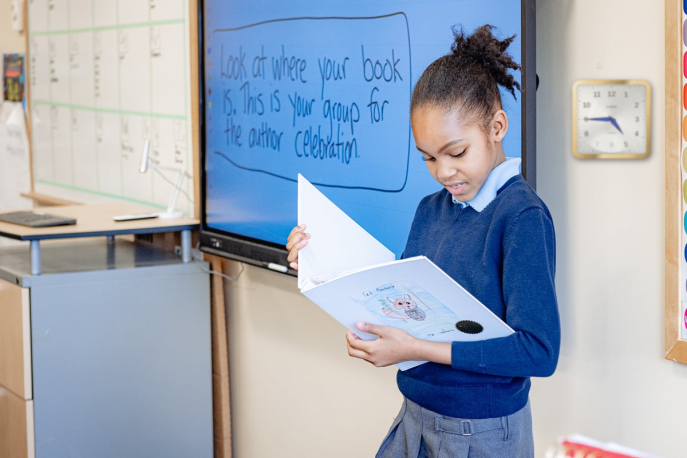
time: 4:45
